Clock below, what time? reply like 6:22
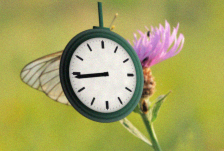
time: 8:44
